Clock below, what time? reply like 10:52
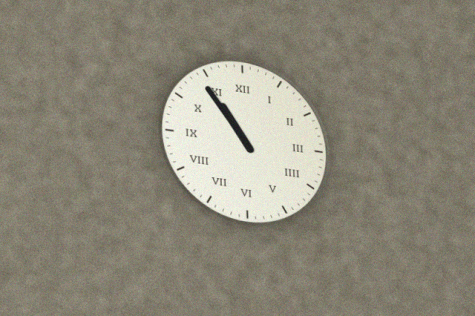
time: 10:54
